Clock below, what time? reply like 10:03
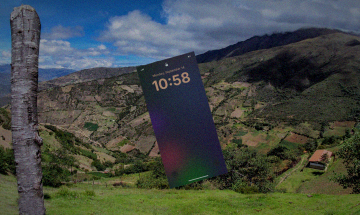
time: 10:58
